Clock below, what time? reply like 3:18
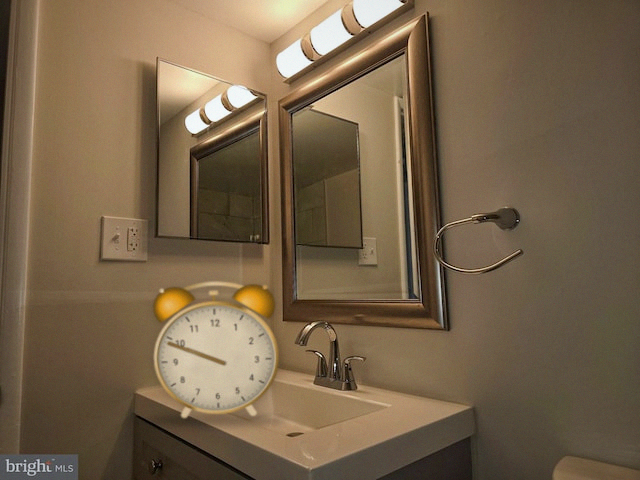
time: 9:49
